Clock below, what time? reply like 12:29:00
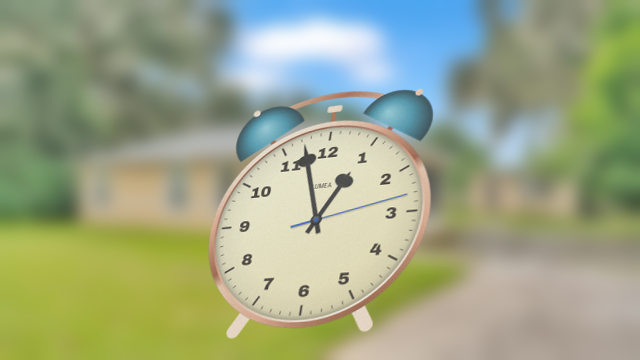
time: 12:57:13
